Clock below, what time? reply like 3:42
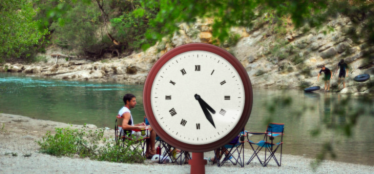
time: 4:25
